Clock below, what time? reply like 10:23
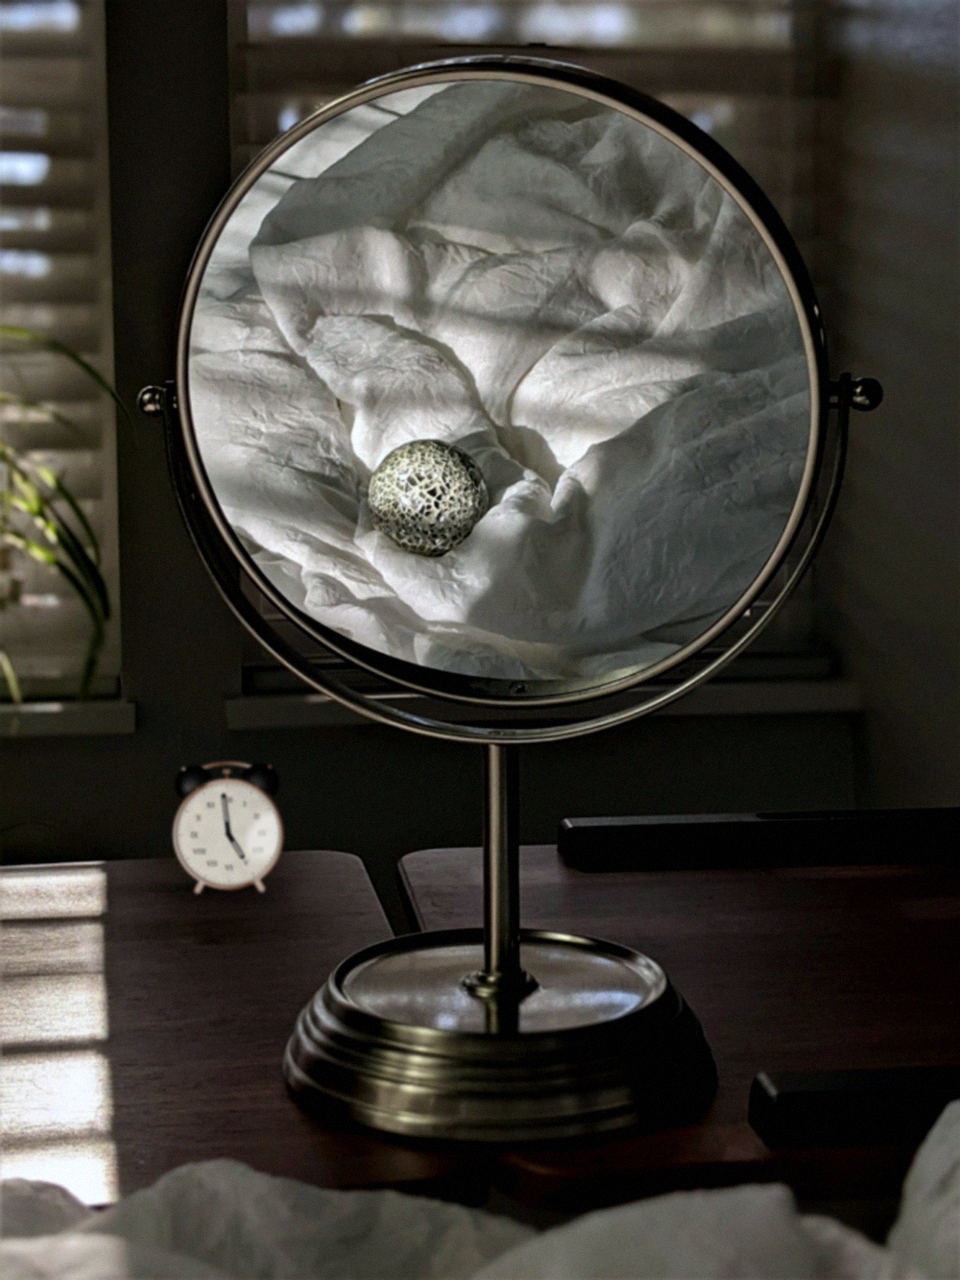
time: 4:59
